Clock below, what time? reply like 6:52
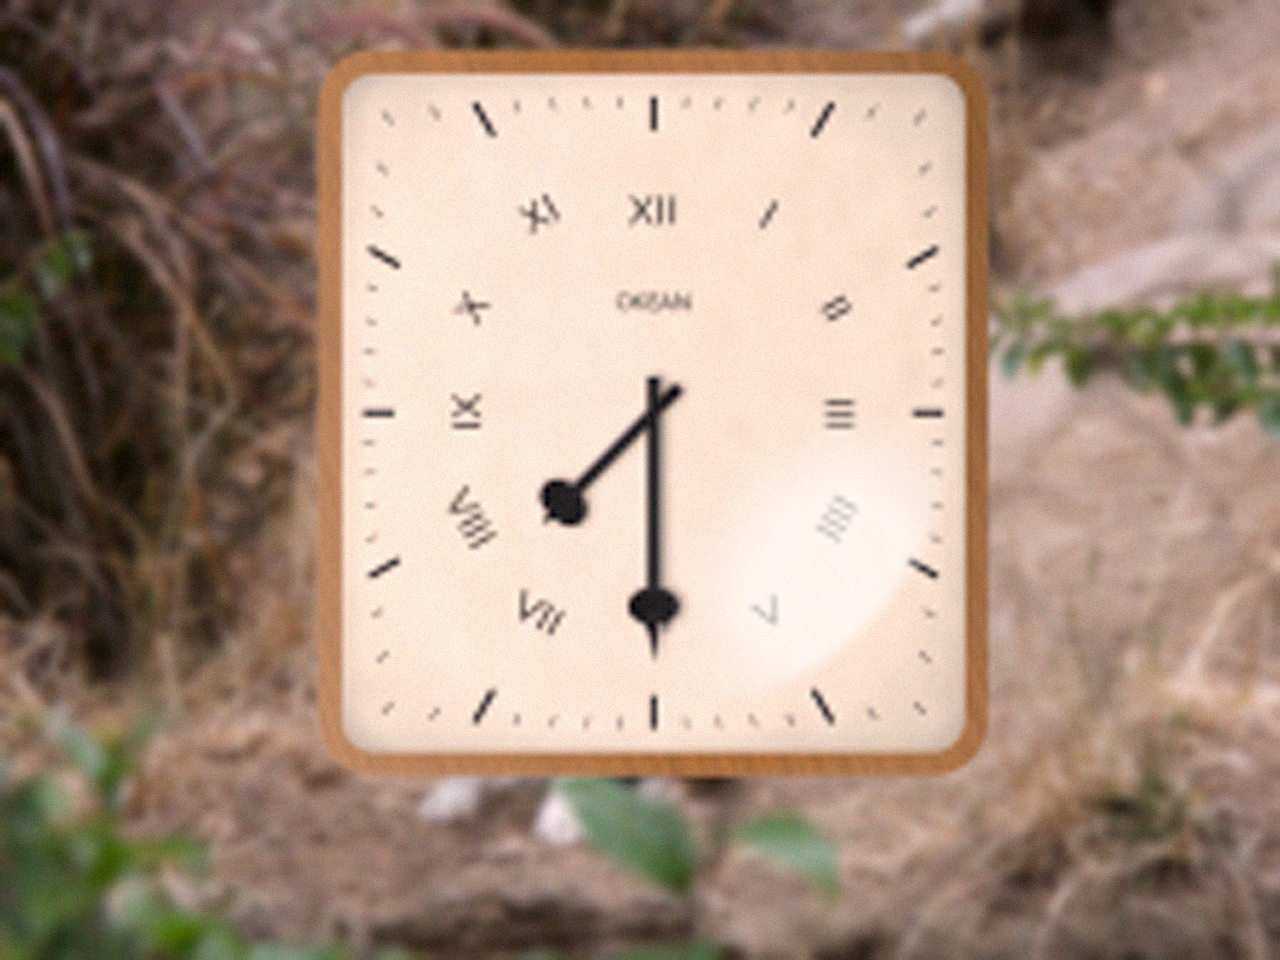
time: 7:30
